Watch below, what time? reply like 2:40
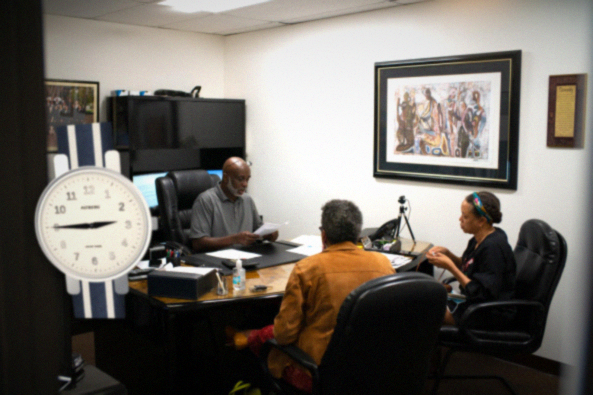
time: 2:45
